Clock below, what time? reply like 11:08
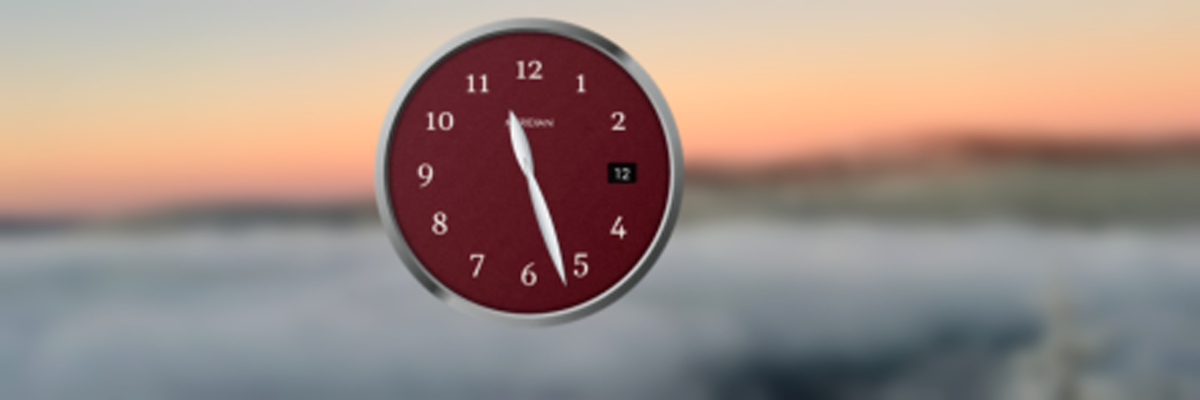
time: 11:27
